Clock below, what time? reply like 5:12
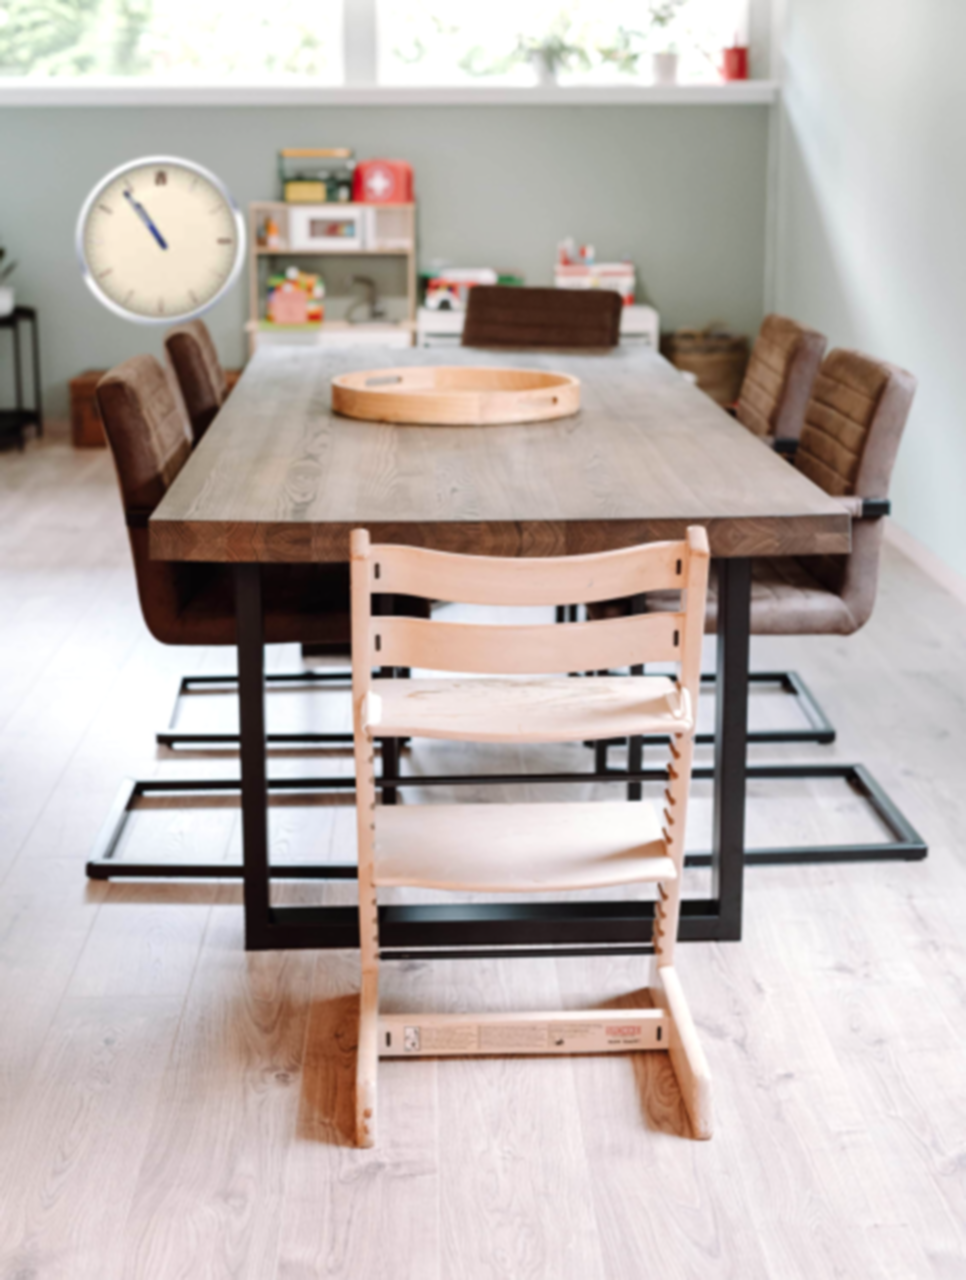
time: 10:54
